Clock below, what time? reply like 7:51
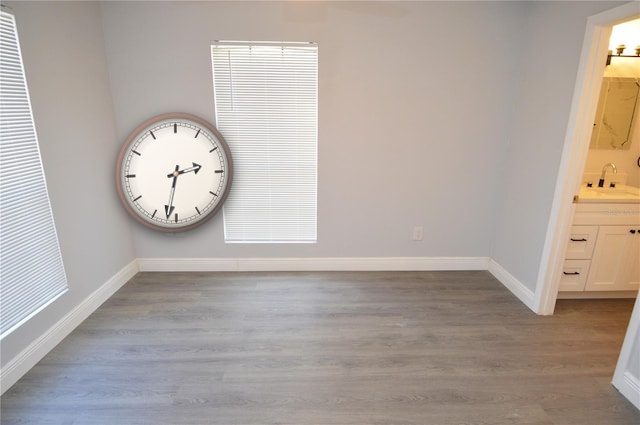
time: 2:32
